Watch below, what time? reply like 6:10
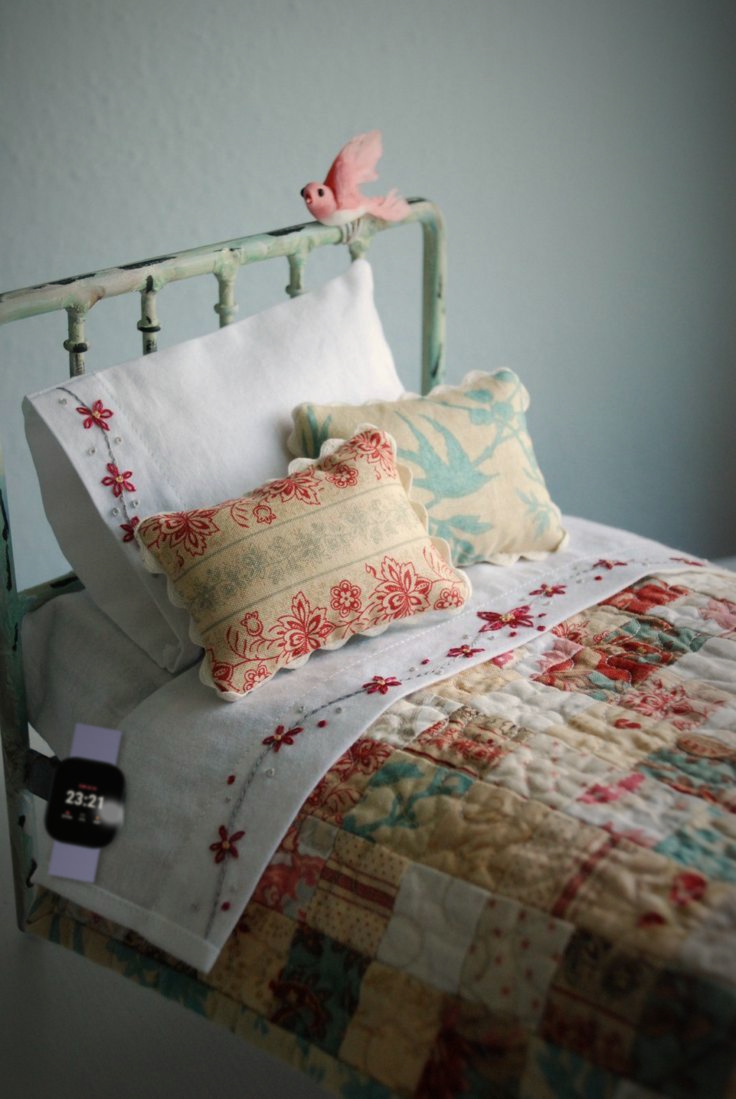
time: 23:21
